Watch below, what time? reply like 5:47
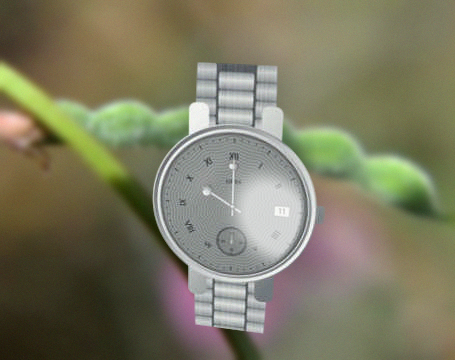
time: 10:00
